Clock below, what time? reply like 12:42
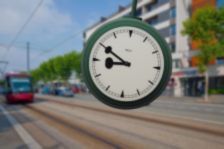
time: 8:50
